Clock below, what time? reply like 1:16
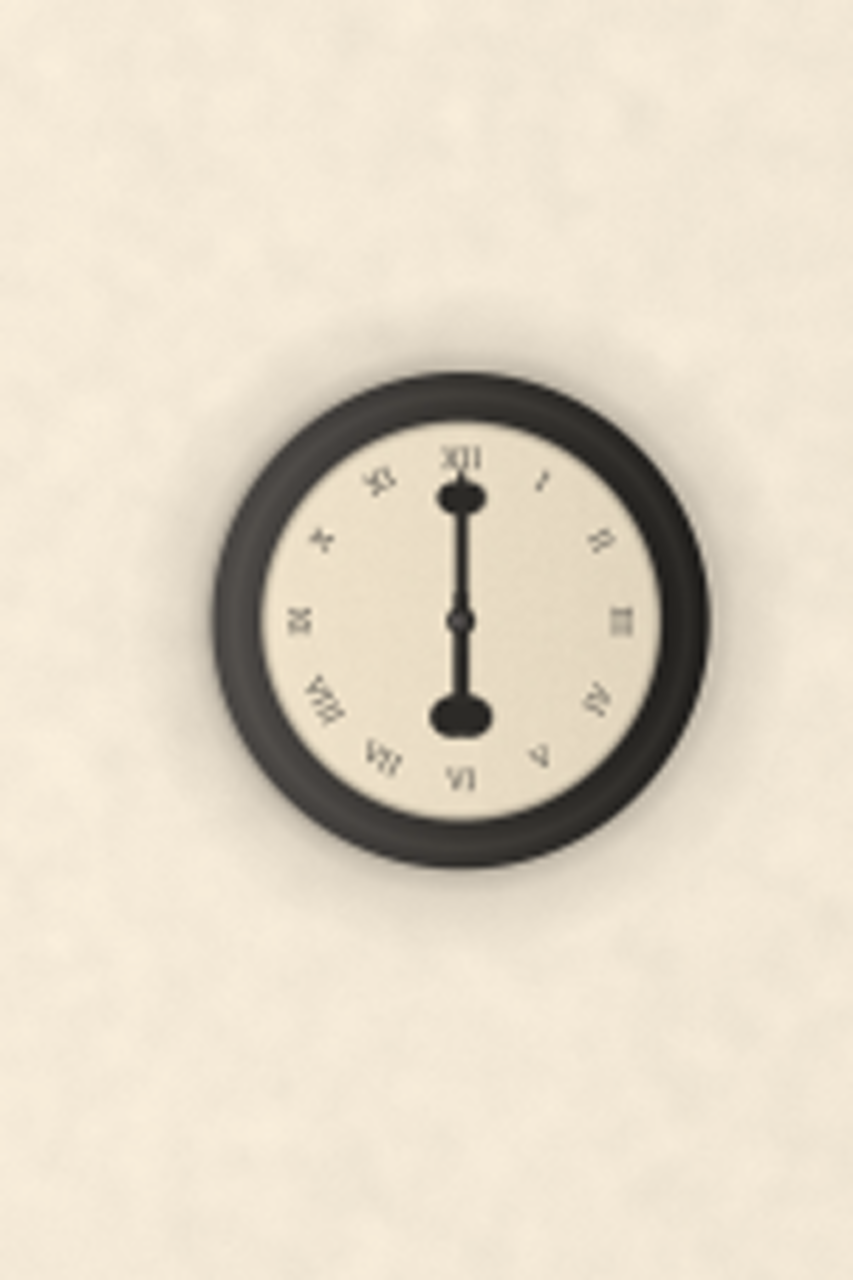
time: 6:00
